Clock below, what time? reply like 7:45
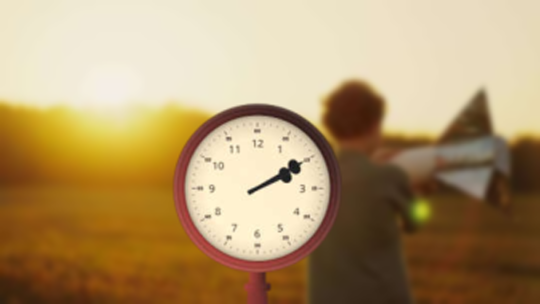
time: 2:10
